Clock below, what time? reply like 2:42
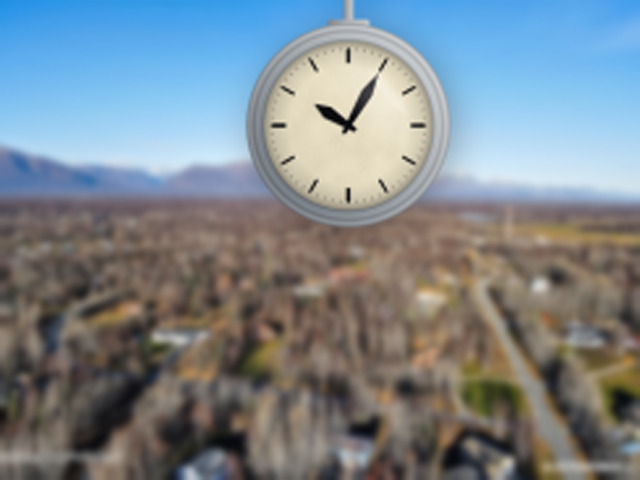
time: 10:05
